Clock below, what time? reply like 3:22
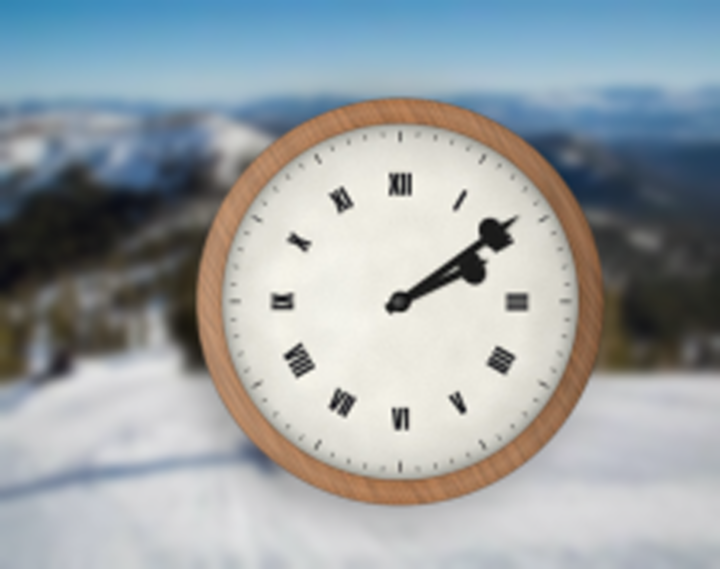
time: 2:09
